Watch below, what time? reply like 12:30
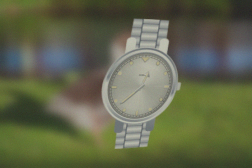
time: 12:38
